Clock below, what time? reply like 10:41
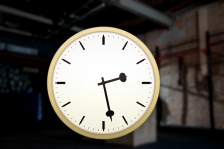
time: 2:28
